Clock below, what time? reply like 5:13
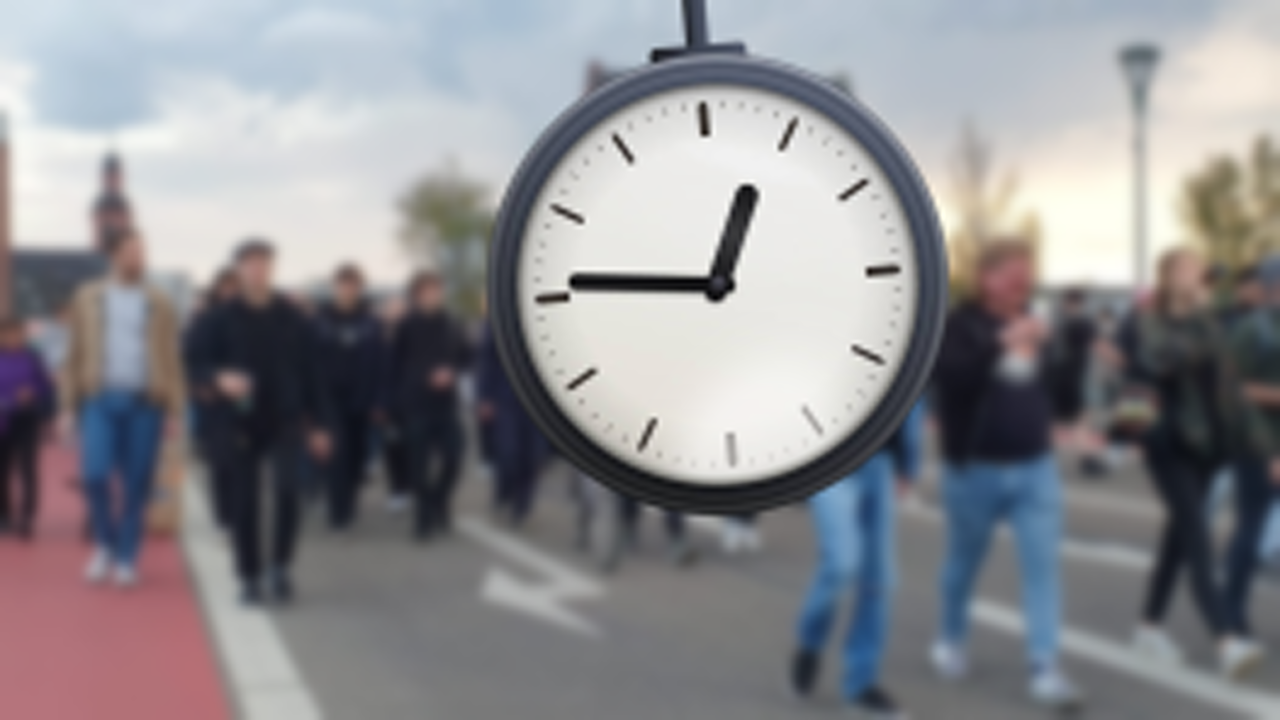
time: 12:46
